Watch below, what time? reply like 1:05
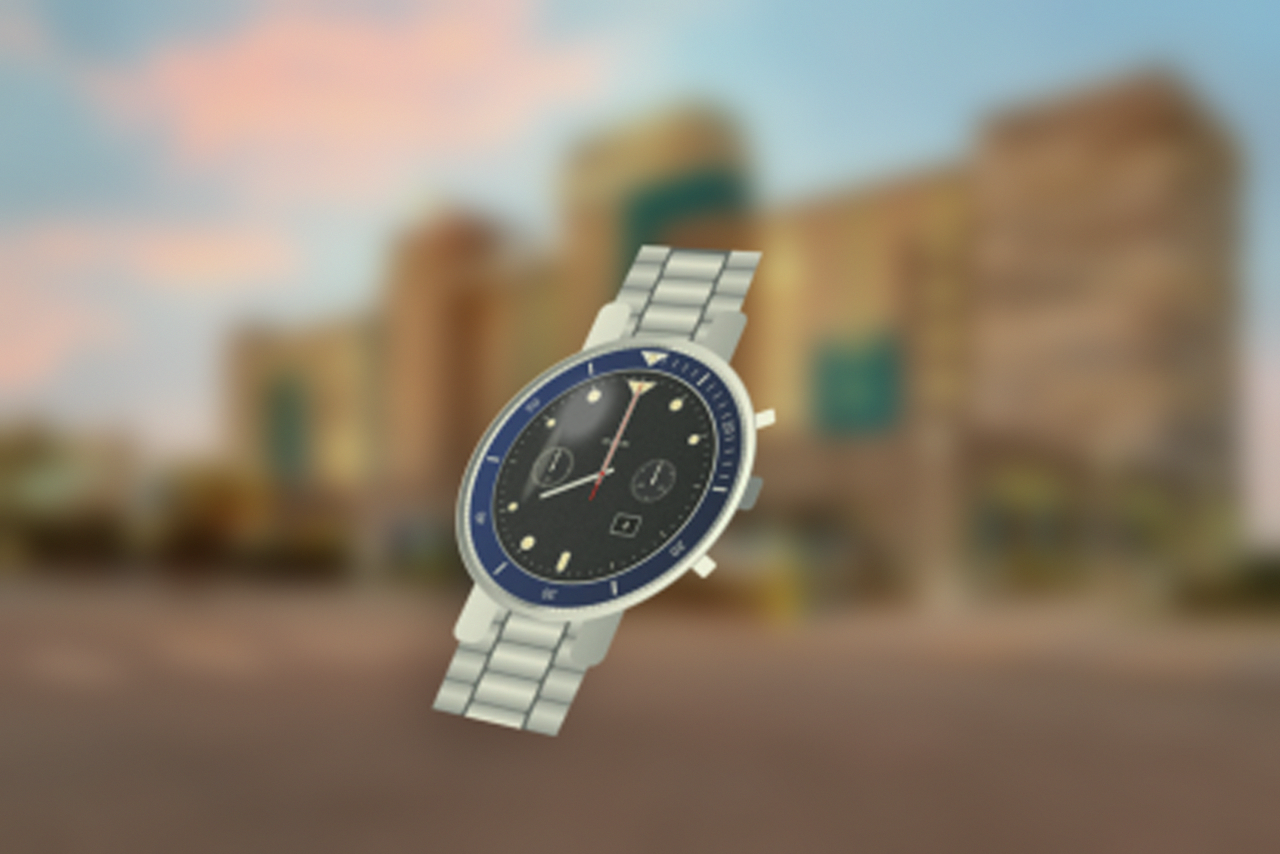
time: 8:00
